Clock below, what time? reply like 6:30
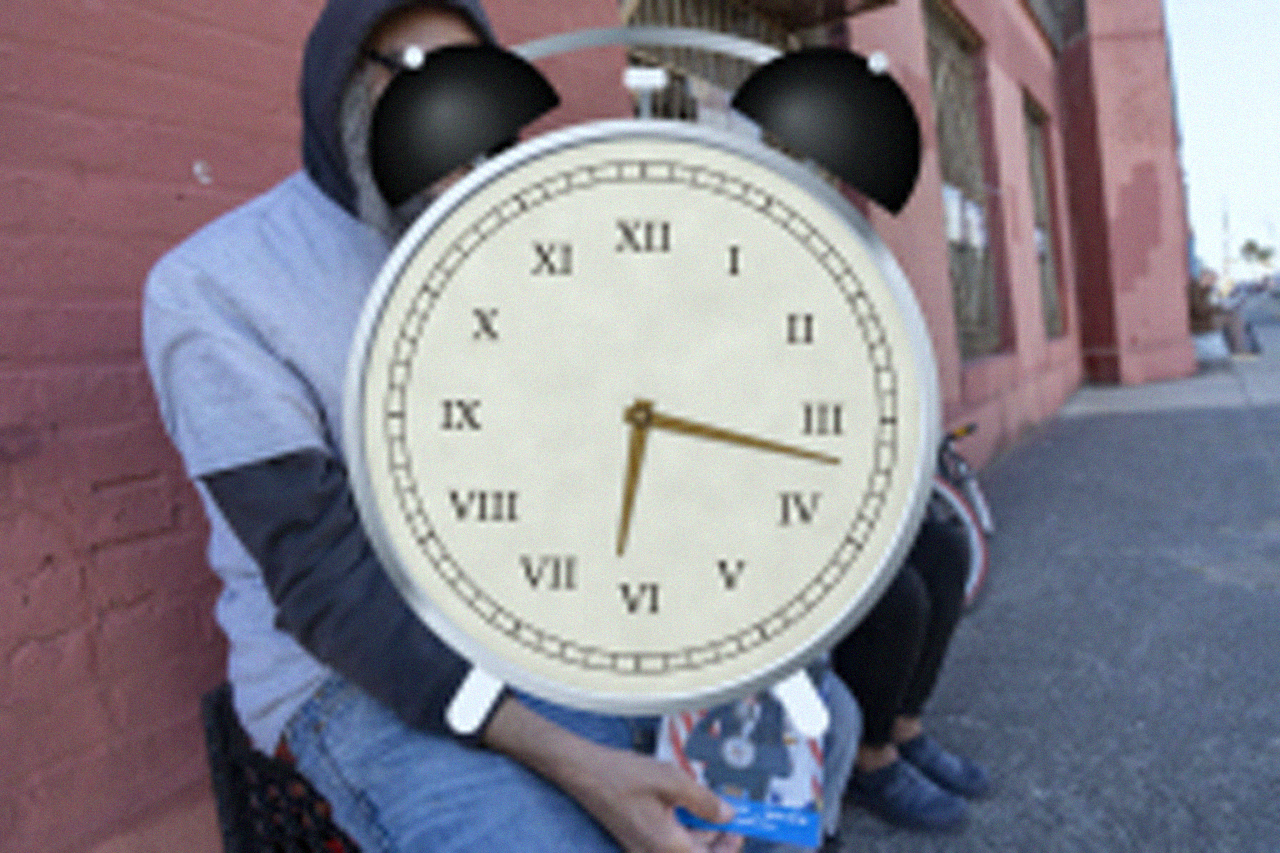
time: 6:17
